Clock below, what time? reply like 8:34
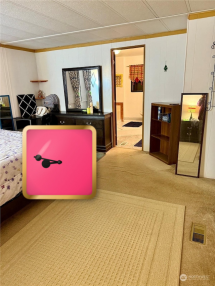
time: 8:47
